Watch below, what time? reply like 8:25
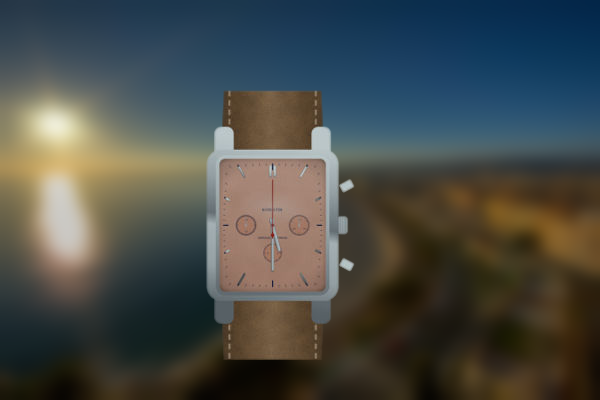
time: 5:30
